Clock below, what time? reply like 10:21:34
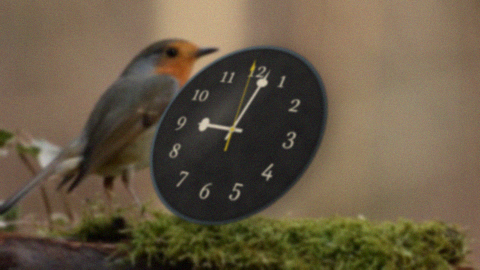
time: 9:01:59
